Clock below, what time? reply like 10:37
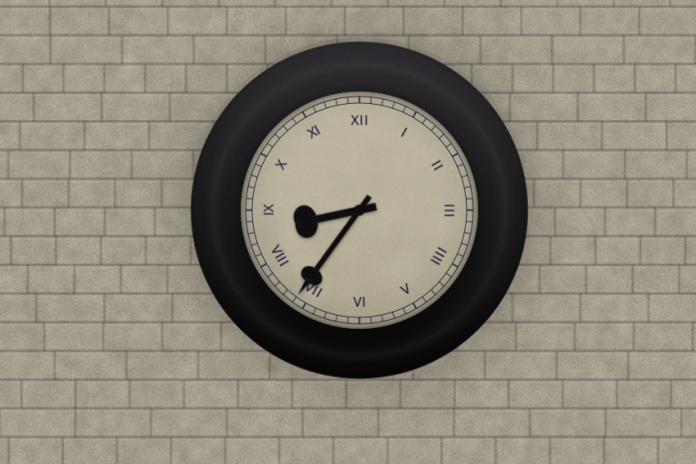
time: 8:36
